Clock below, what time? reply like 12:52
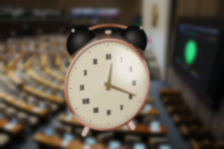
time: 12:19
